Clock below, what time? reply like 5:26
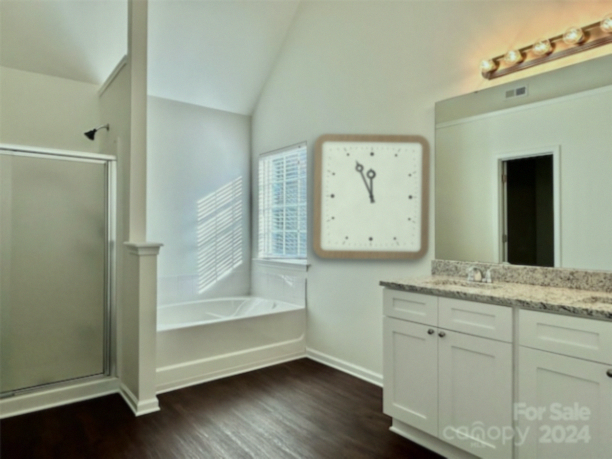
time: 11:56
